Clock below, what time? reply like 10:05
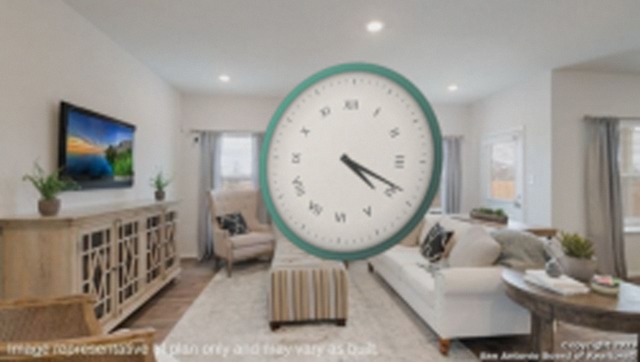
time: 4:19
